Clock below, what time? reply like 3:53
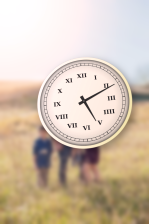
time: 5:11
